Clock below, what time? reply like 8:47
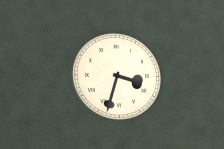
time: 3:33
